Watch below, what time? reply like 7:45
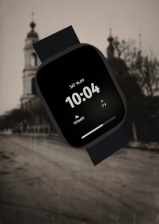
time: 10:04
